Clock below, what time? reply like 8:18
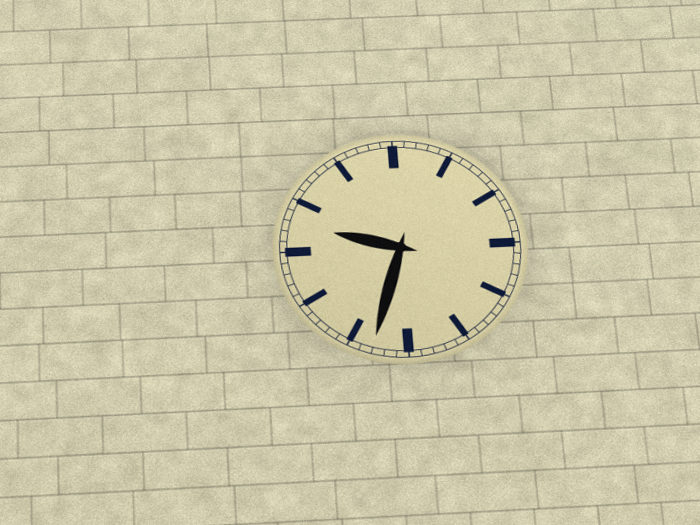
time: 9:33
